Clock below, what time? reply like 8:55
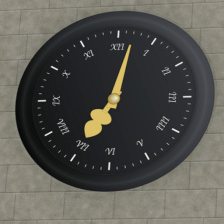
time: 7:02
